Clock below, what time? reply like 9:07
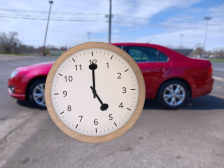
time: 5:00
